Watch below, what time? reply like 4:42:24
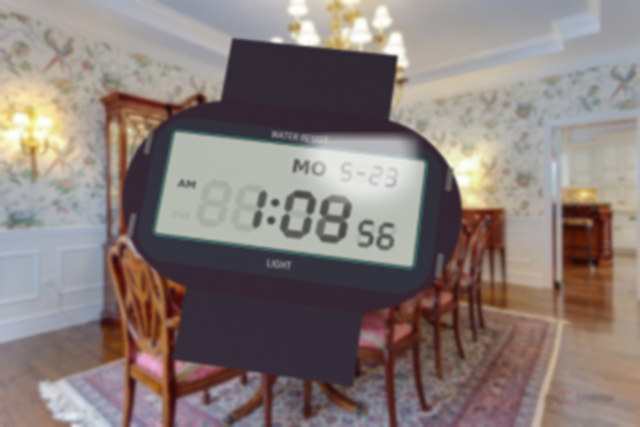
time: 1:08:56
